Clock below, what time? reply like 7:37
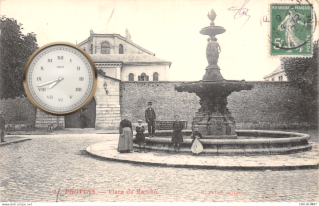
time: 7:42
